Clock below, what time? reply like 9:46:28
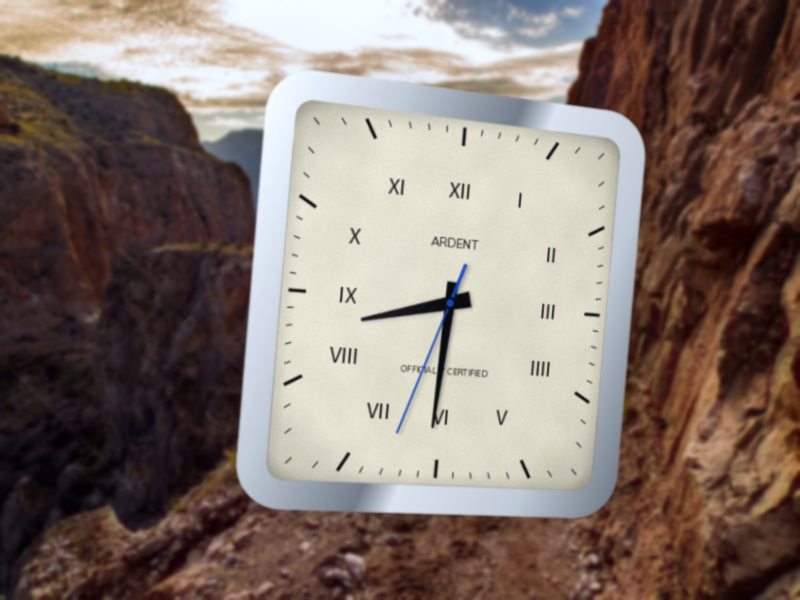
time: 8:30:33
